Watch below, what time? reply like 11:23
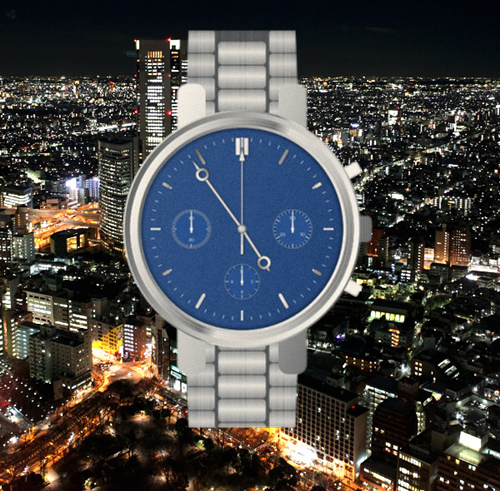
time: 4:54
